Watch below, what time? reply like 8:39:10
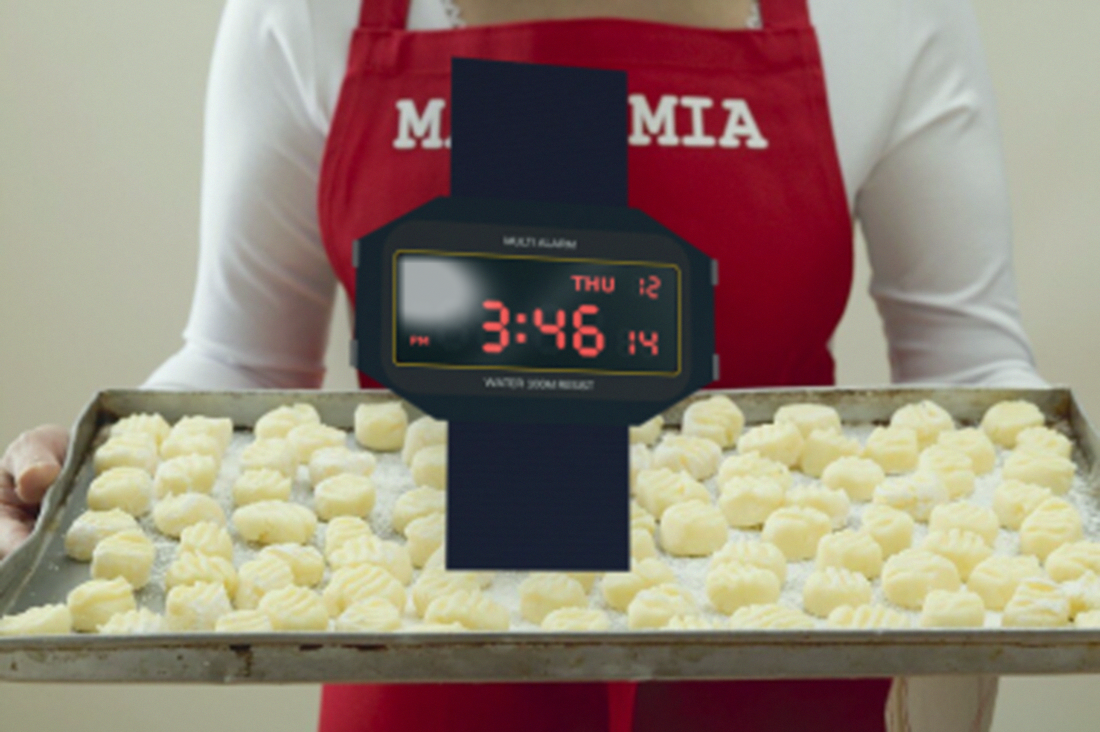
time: 3:46:14
